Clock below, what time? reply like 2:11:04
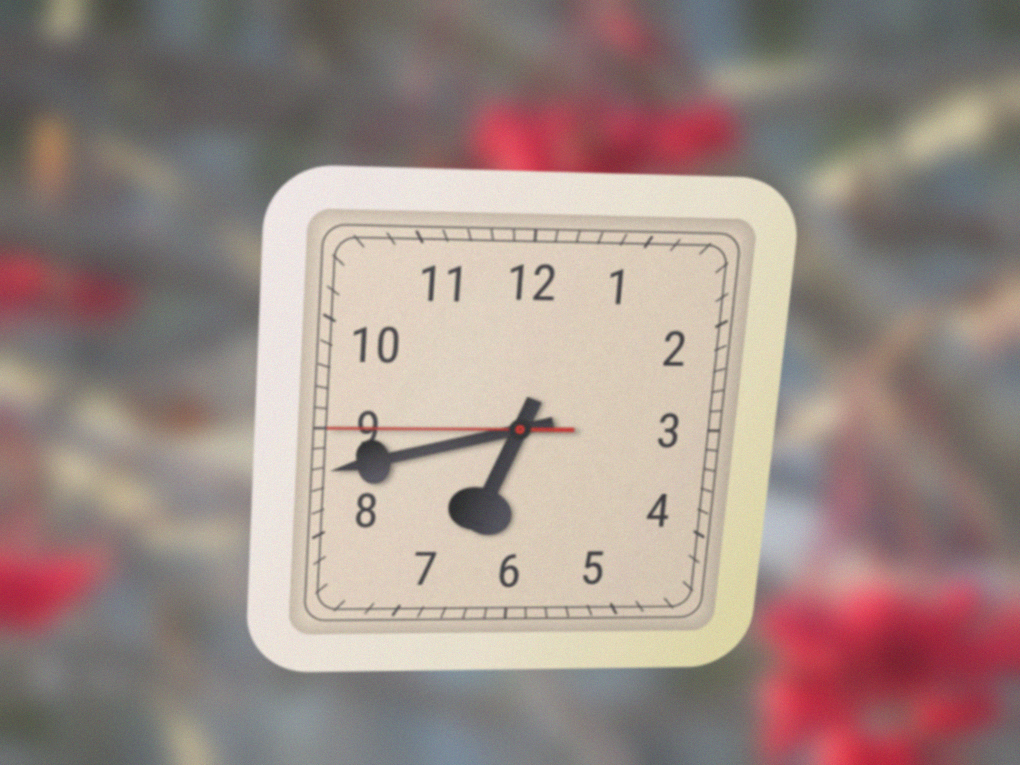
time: 6:42:45
